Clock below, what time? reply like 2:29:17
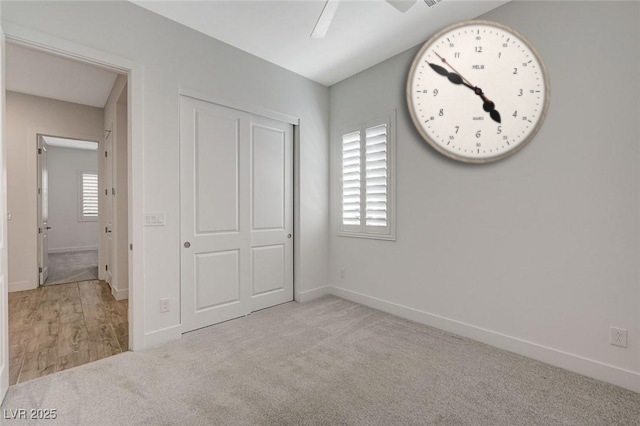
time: 4:49:52
